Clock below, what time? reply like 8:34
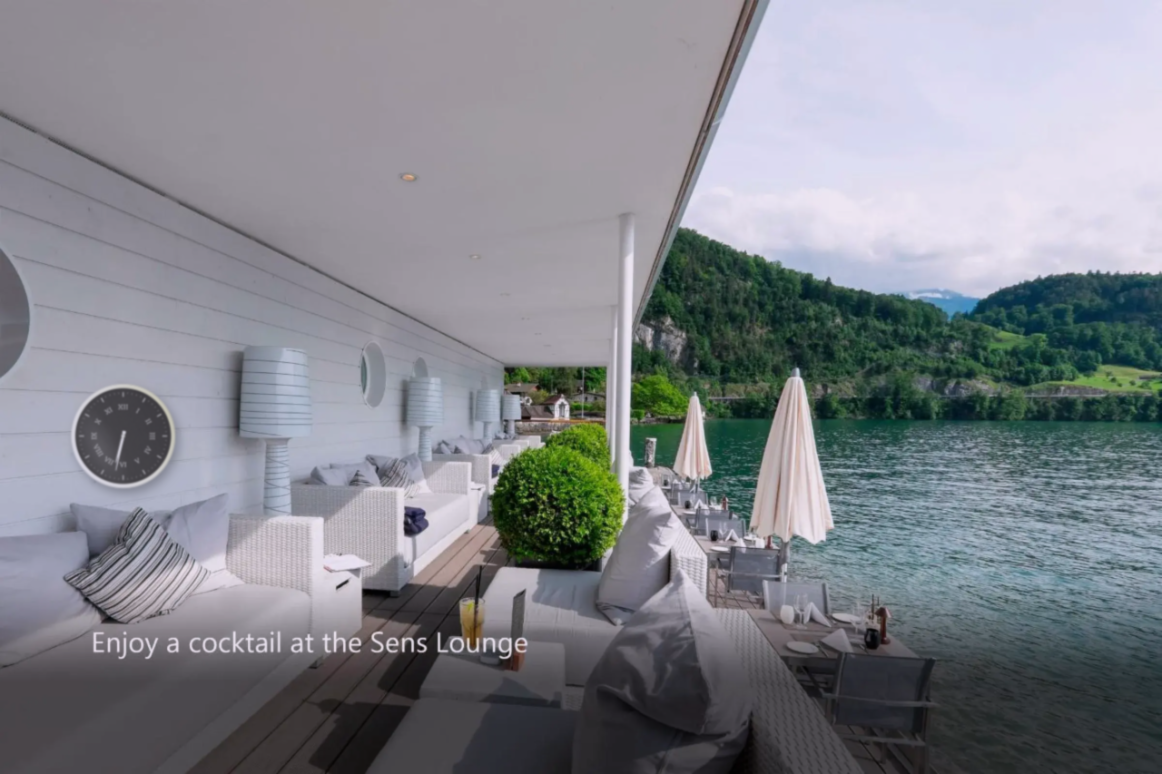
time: 6:32
